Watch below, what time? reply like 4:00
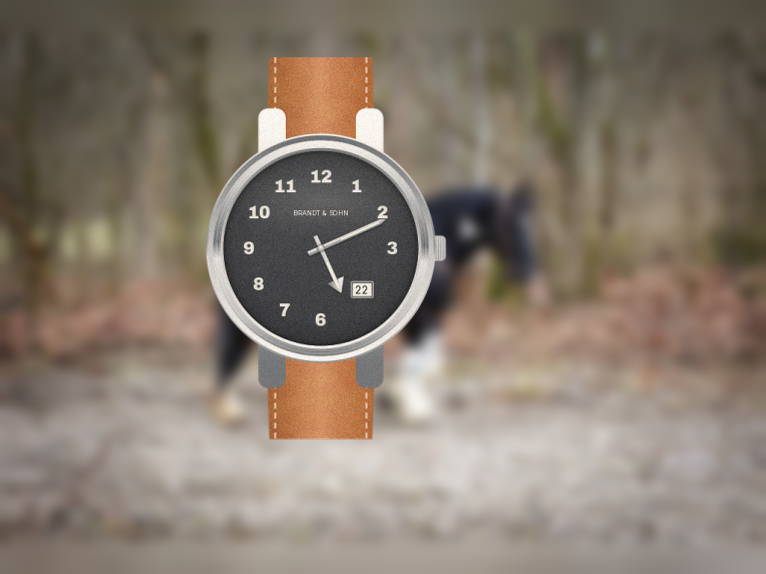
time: 5:11
